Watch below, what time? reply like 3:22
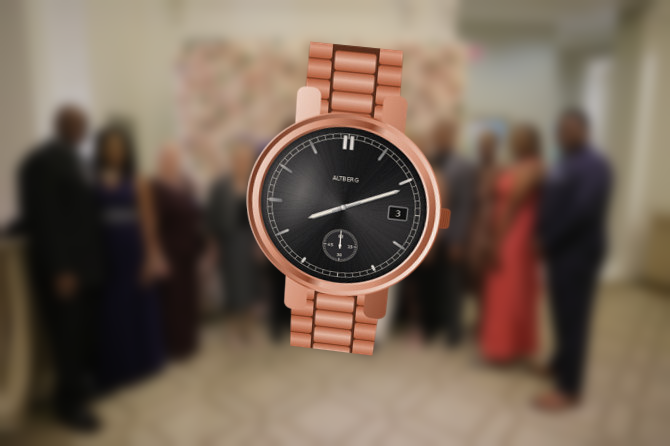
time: 8:11
